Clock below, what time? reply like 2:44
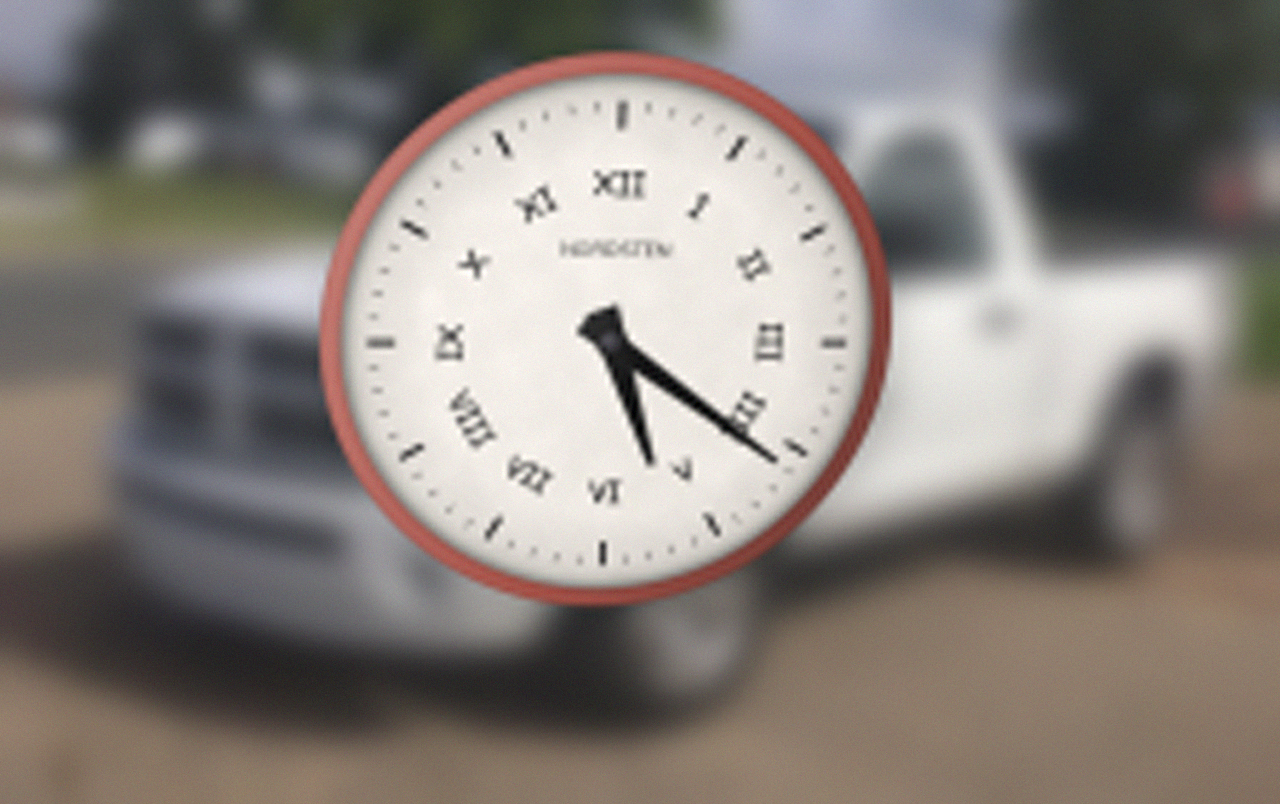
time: 5:21
